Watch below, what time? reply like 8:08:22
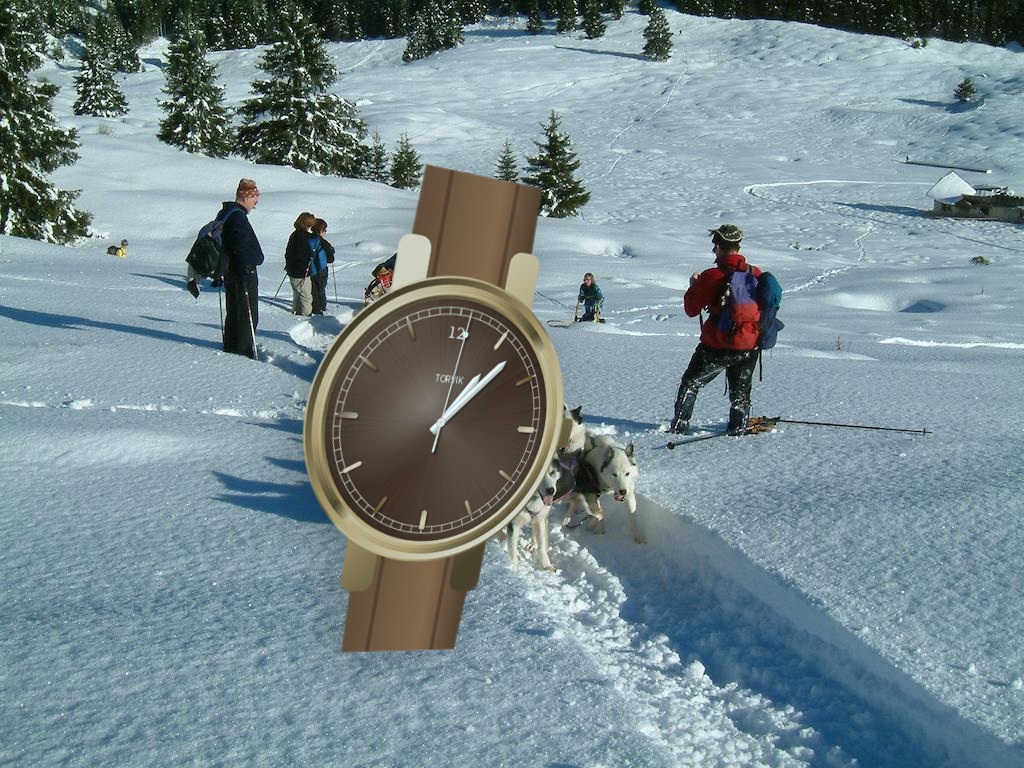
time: 1:07:01
